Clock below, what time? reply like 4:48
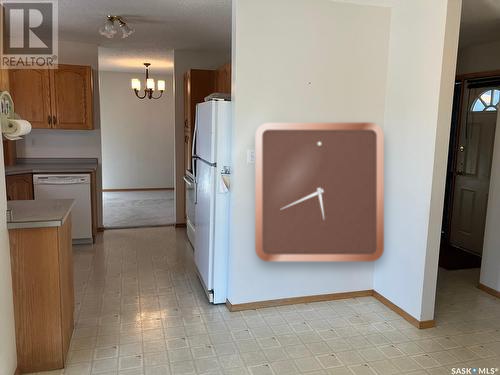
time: 5:41
